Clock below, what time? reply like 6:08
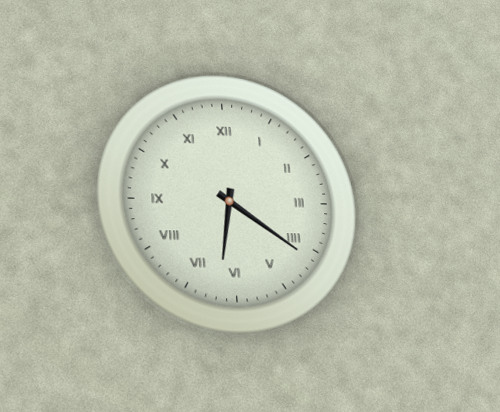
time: 6:21
